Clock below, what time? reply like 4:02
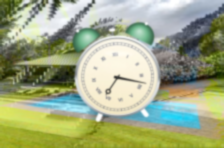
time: 7:18
